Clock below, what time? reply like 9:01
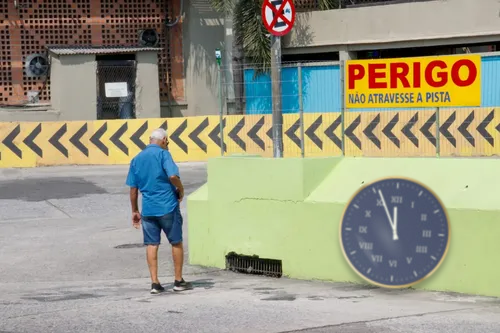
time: 11:56
